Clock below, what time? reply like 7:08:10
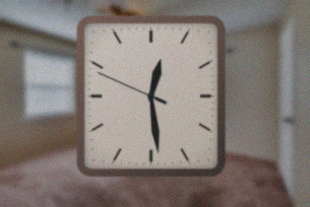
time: 12:28:49
